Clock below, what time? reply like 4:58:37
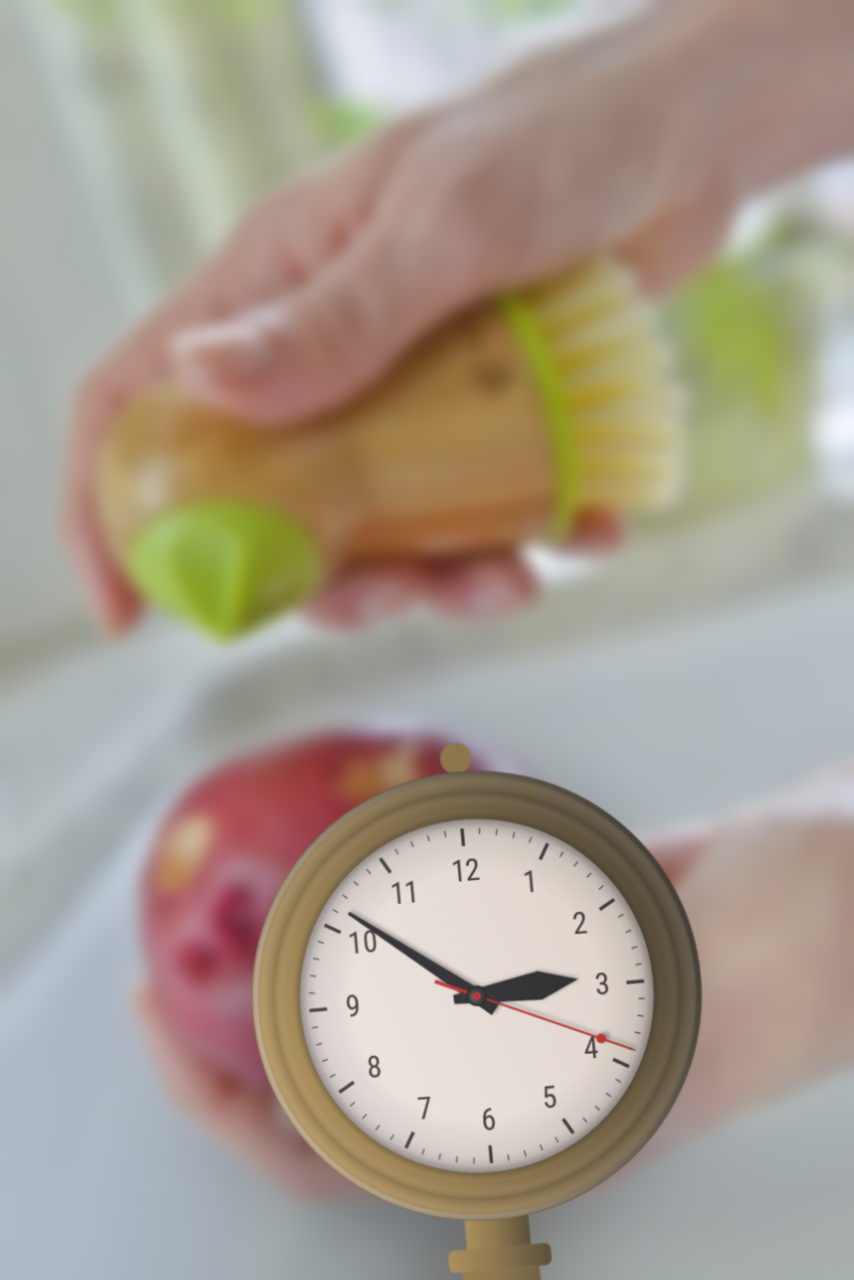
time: 2:51:19
